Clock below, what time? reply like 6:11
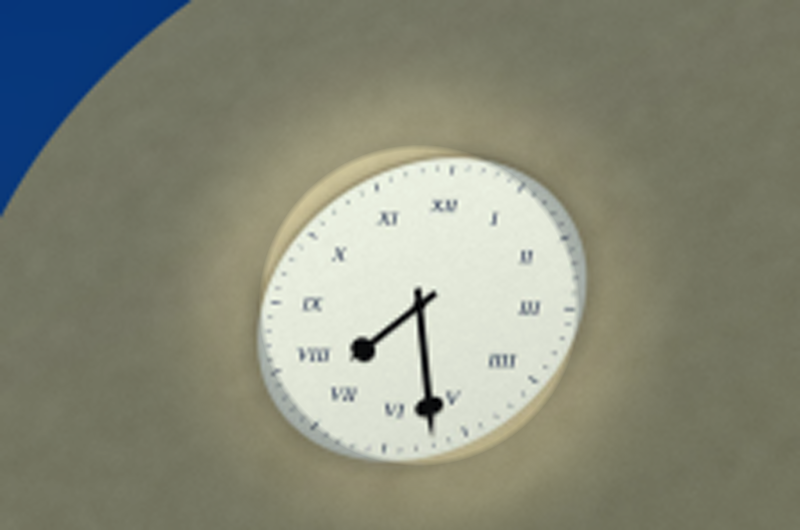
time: 7:27
